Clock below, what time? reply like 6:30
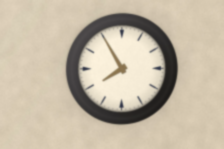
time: 7:55
